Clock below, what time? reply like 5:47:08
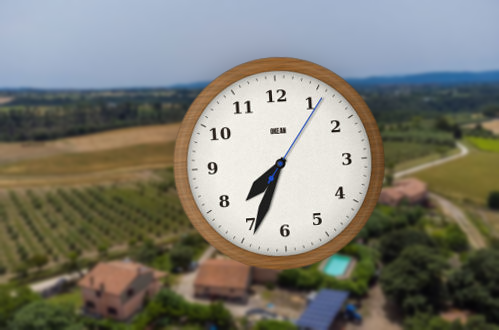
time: 7:34:06
